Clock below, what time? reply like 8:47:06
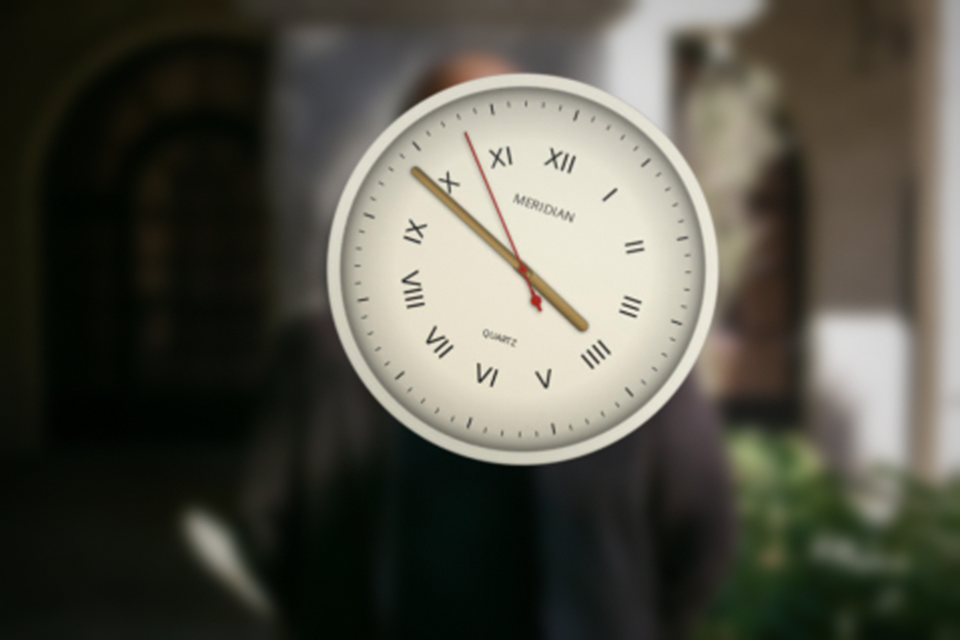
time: 3:48:53
